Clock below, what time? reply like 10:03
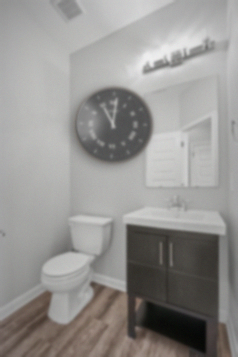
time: 11:01
